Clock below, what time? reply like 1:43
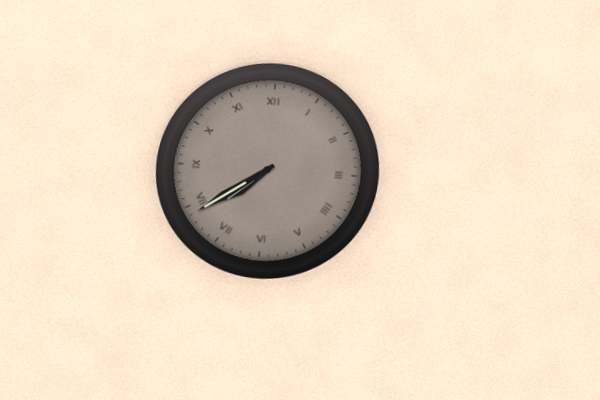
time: 7:39
